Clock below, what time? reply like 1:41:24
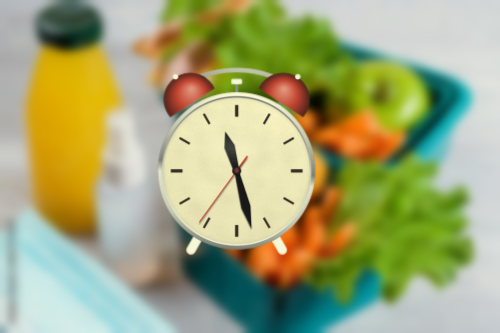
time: 11:27:36
